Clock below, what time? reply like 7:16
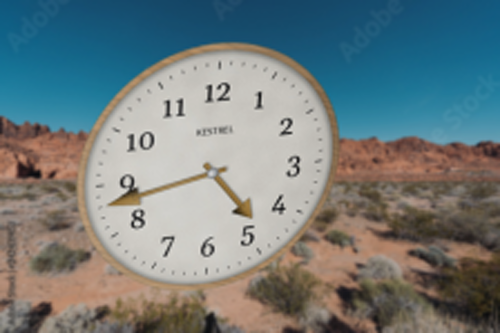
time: 4:43
